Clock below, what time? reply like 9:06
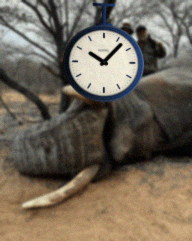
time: 10:07
